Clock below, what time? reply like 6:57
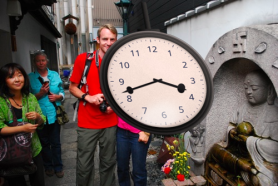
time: 3:42
